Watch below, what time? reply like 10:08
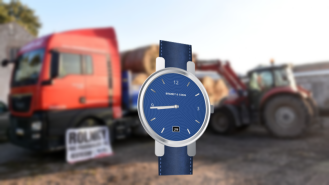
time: 8:44
